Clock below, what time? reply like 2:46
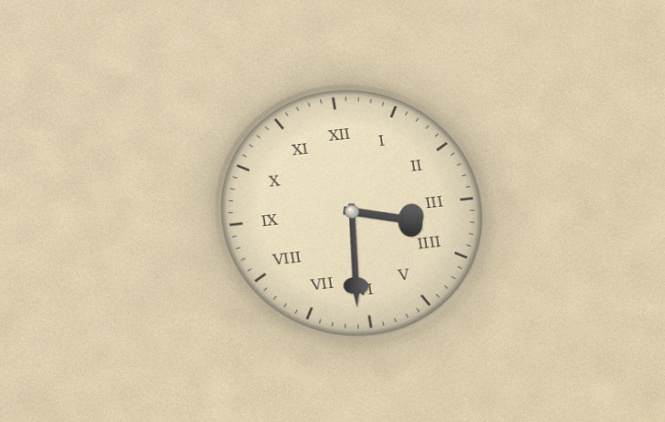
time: 3:31
